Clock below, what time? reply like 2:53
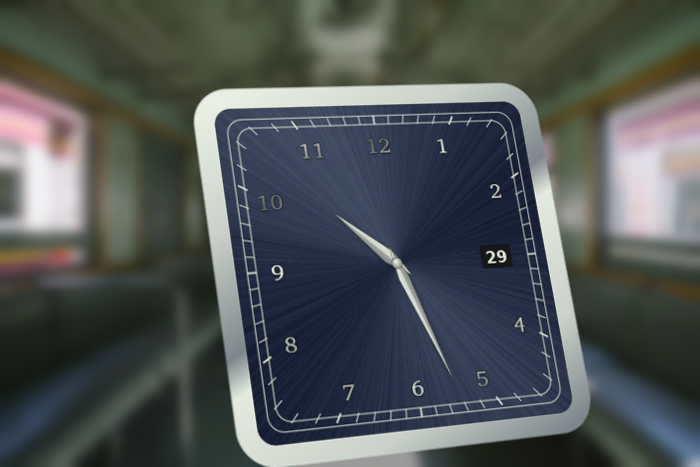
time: 10:27
